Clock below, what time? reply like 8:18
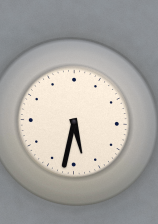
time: 5:32
